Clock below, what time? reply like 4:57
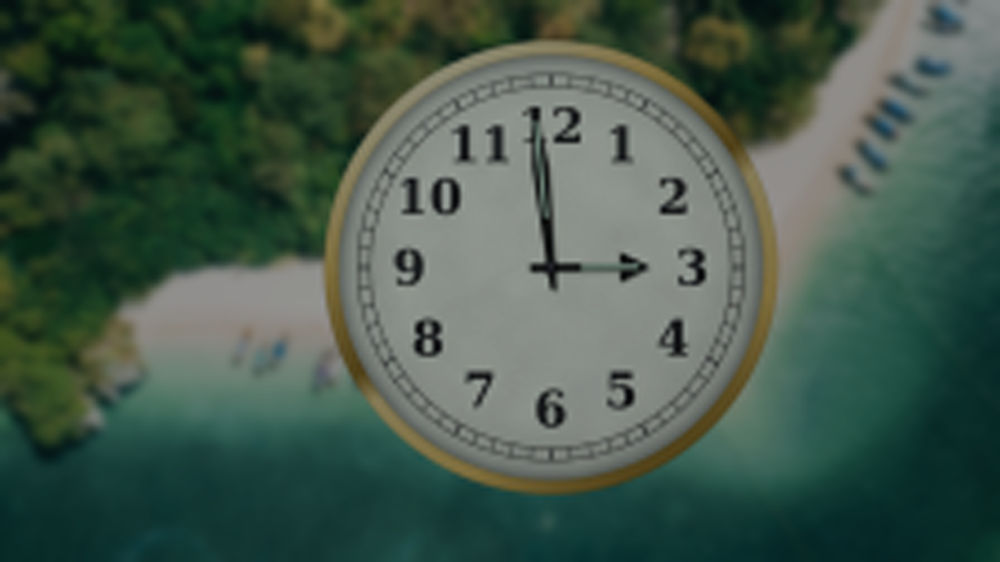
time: 2:59
